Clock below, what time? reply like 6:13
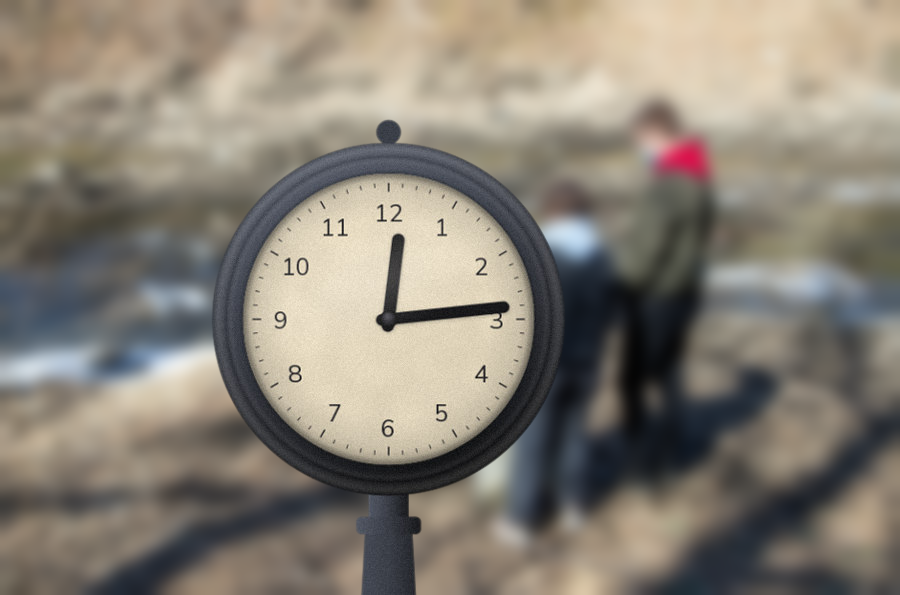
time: 12:14
